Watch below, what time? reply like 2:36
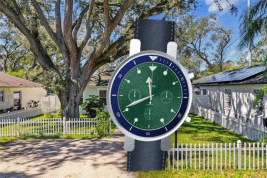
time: 11:41
